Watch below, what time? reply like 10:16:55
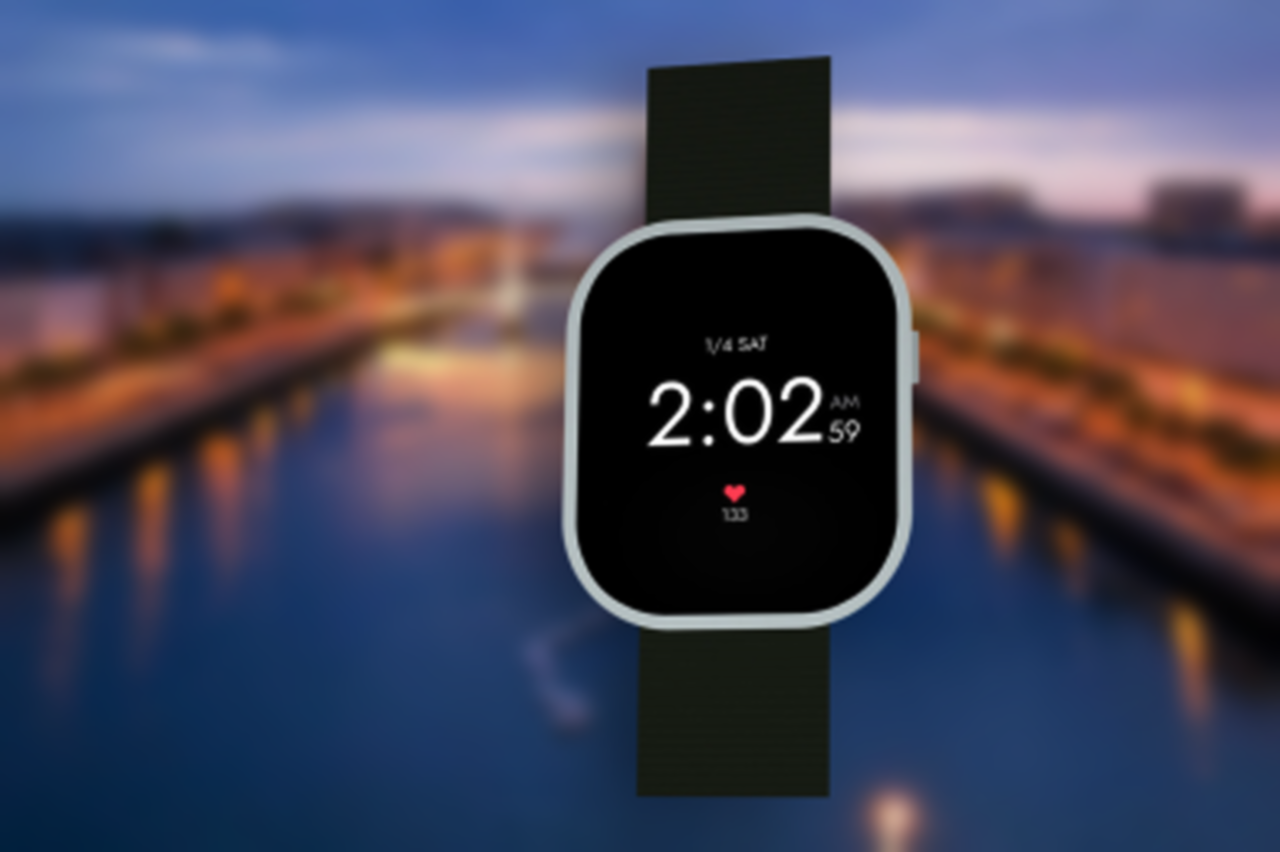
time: 2:02:59
